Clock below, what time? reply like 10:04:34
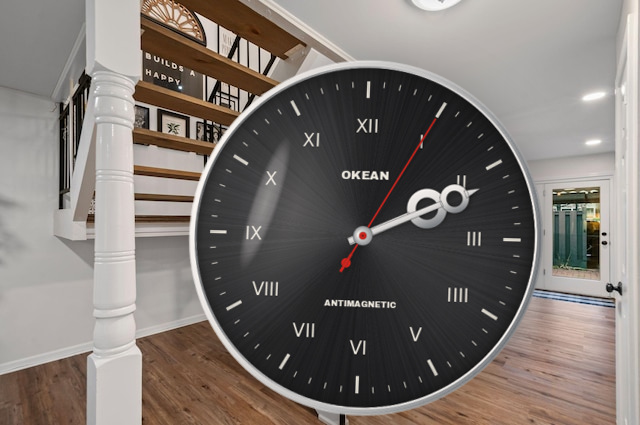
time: 2:11:05
